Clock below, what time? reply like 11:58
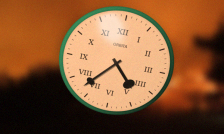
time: 4:37
